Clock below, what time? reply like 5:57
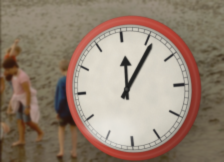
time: 12:06
